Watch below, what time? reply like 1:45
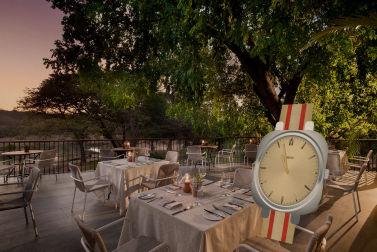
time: 10:57
